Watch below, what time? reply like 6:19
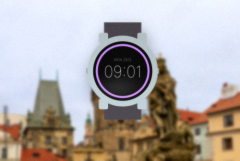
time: 9:01
